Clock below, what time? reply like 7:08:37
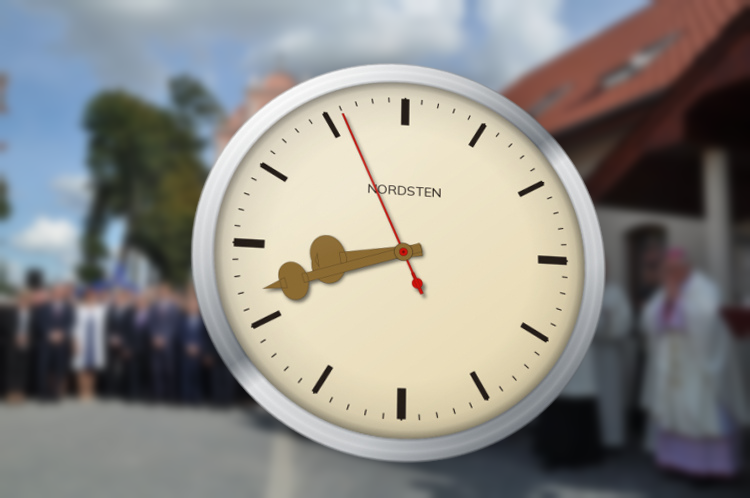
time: 8:41:56
